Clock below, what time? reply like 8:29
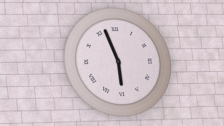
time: 5:57
